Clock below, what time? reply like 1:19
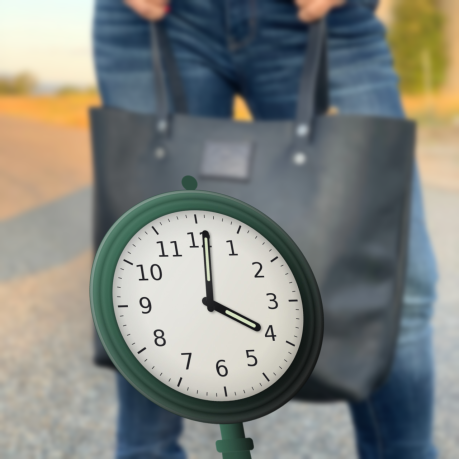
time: 4:01
